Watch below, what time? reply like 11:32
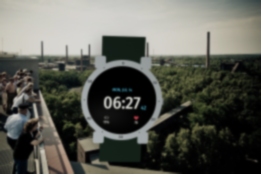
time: 6:27
